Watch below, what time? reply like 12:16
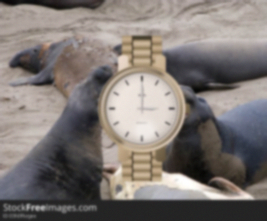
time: 3:00
